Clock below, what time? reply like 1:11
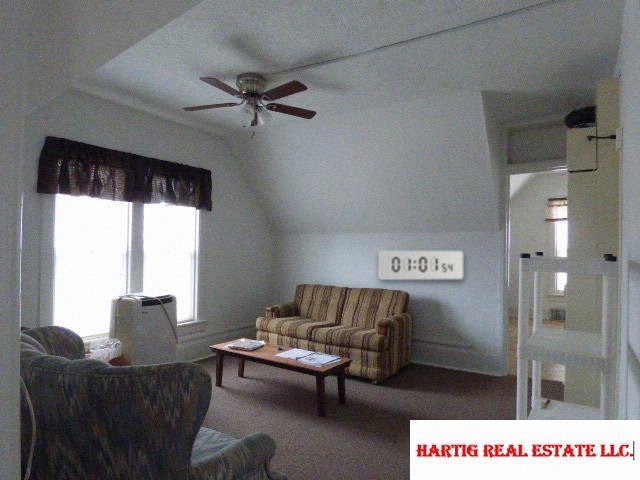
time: 1:01
